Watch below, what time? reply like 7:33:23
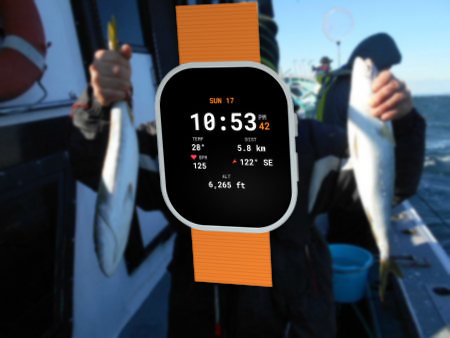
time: 10:53:42
